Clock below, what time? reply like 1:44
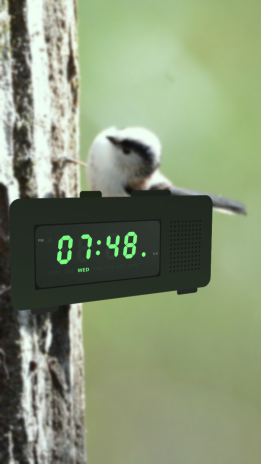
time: 7:48
